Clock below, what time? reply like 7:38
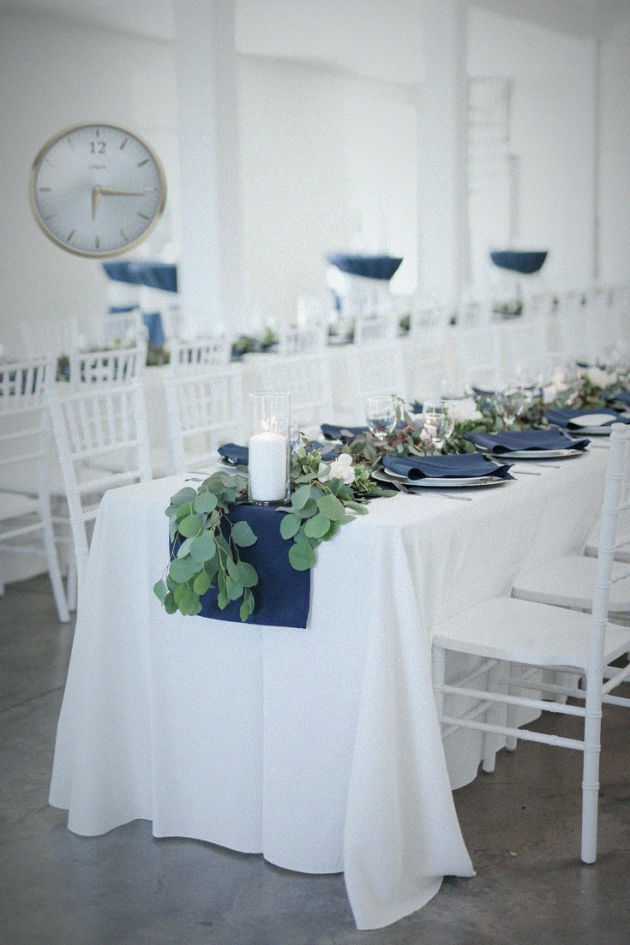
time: 6:16
